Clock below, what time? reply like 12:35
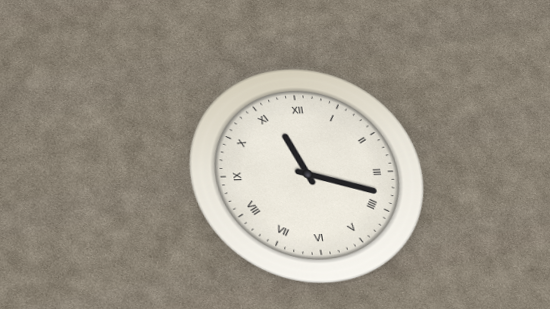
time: 11:18
